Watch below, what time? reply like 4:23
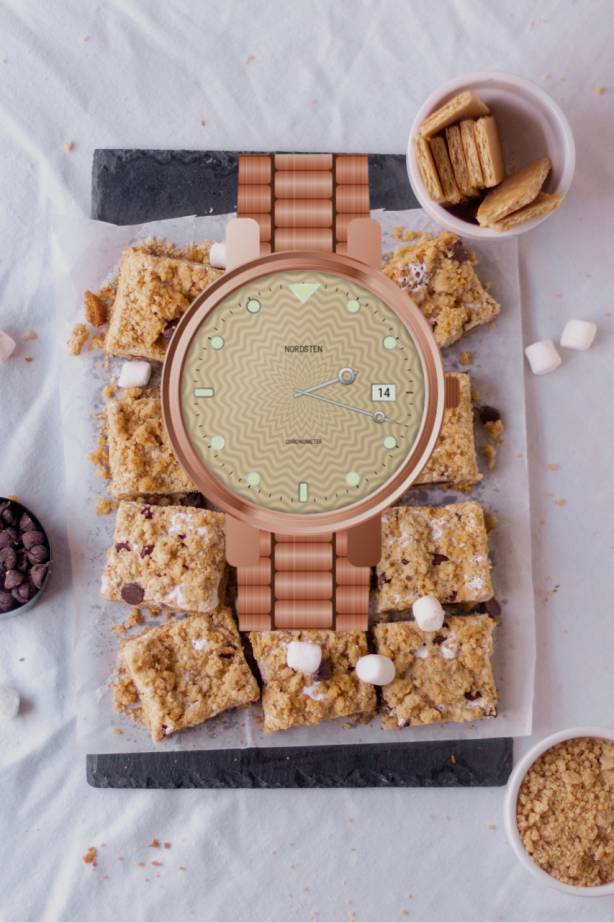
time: 2:18
